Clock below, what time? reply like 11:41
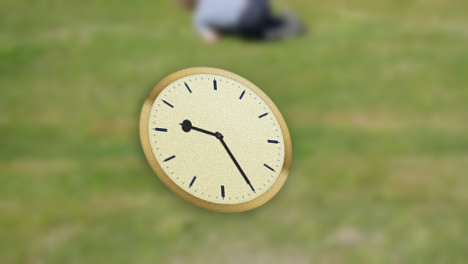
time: 9:25
